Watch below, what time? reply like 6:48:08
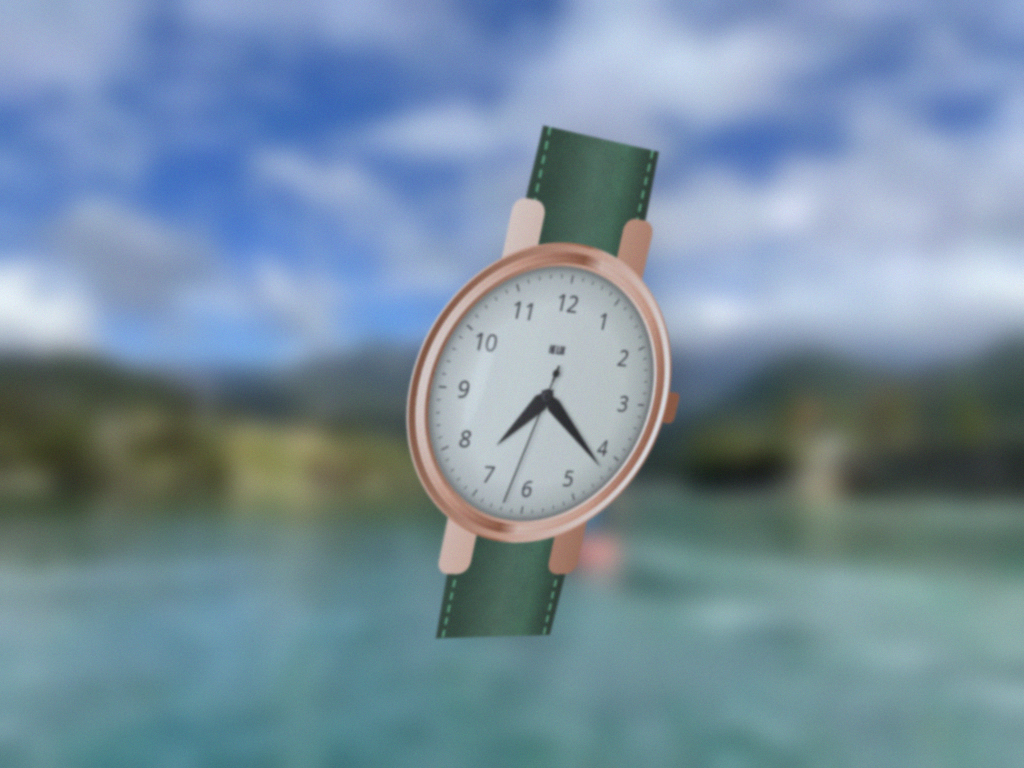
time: 7:21:32
